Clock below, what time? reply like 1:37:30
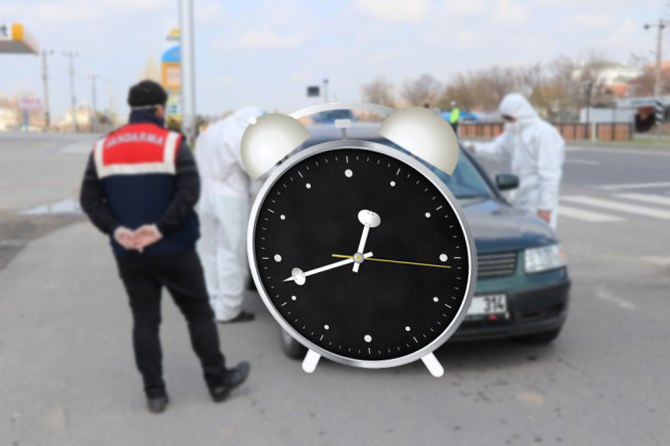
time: 12:42:16
